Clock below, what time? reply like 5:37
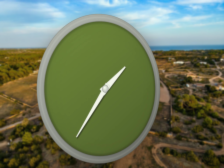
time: 1:36
